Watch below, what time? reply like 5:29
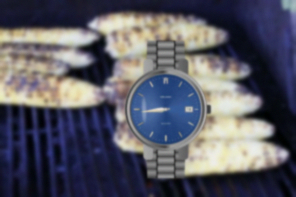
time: 8:44
